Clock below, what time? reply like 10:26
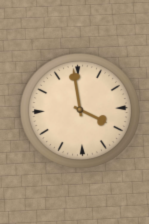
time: 3:59
